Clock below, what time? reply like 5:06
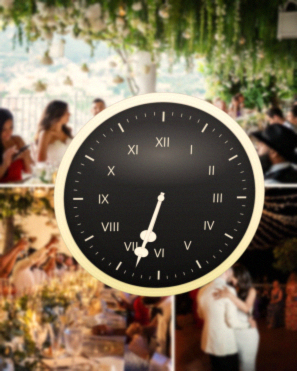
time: 6:33
